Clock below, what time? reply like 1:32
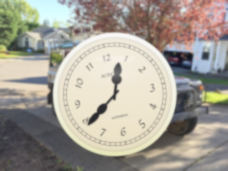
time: 12:39
